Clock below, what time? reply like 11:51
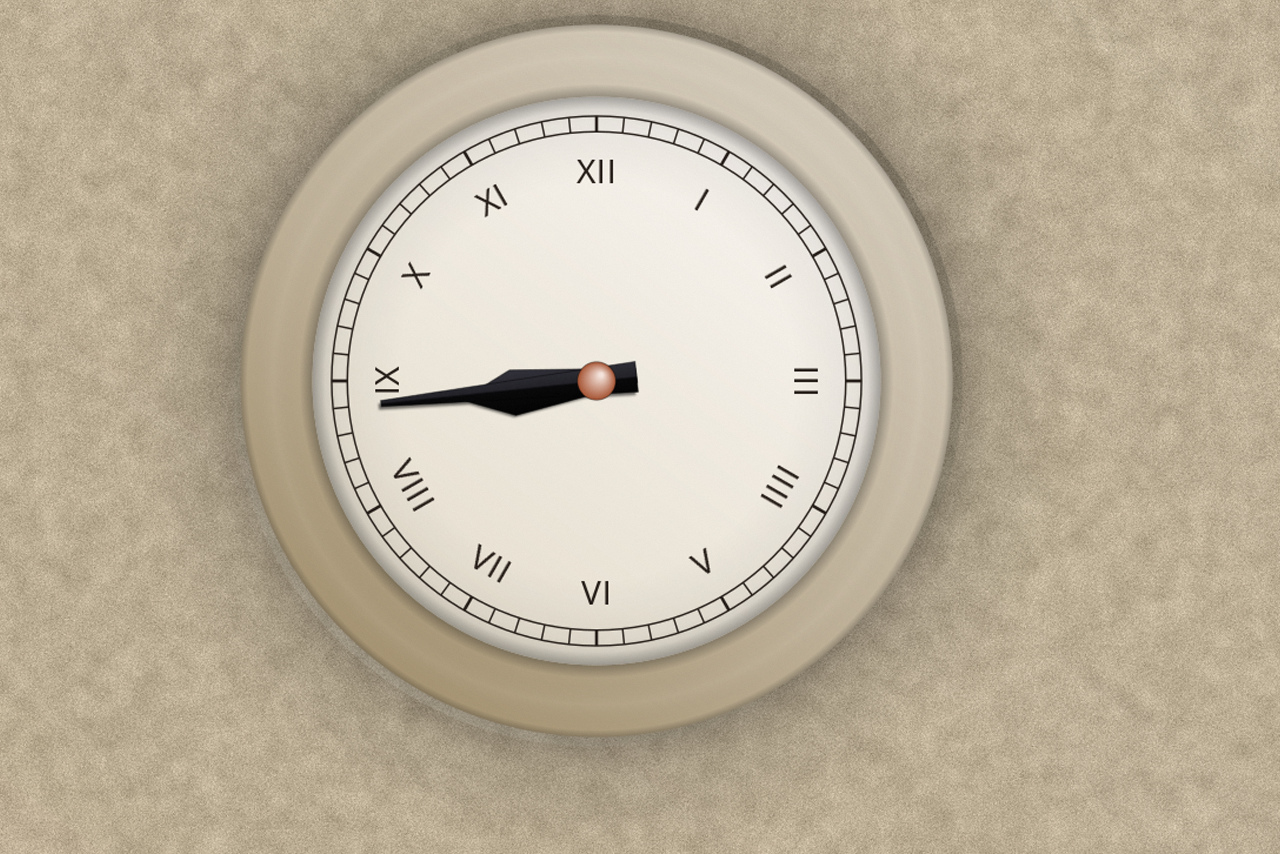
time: 8:44
